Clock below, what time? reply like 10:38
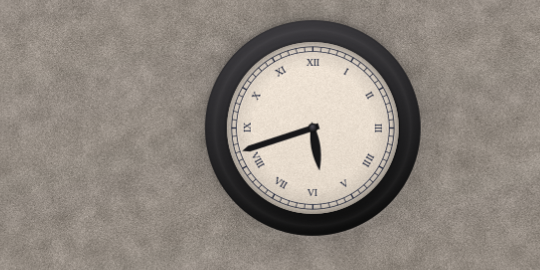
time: 5:42
